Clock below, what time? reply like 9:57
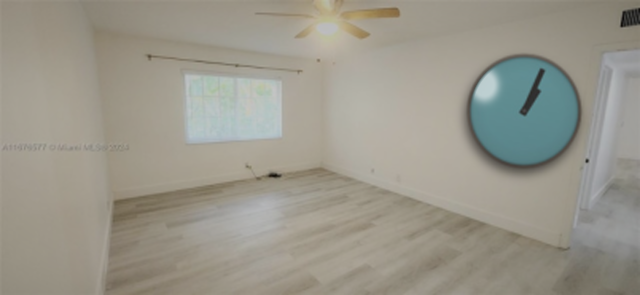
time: 1:04
